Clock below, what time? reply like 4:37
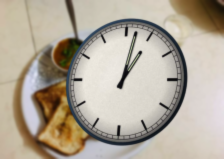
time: 1:02
